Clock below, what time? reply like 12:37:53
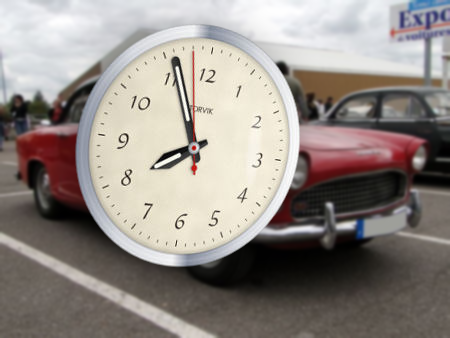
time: 7:55:58
